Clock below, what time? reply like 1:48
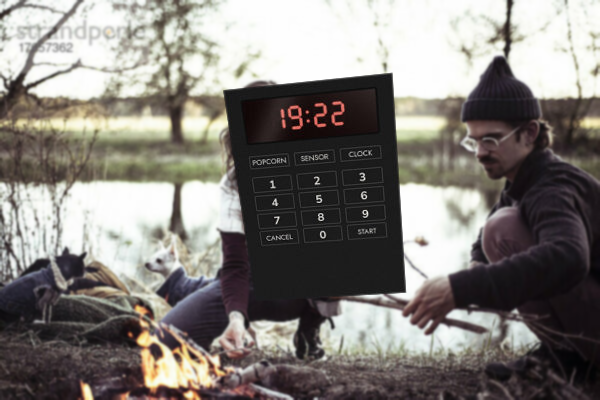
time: 19:22
